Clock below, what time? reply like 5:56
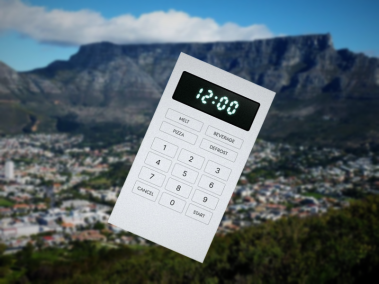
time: 12:00
